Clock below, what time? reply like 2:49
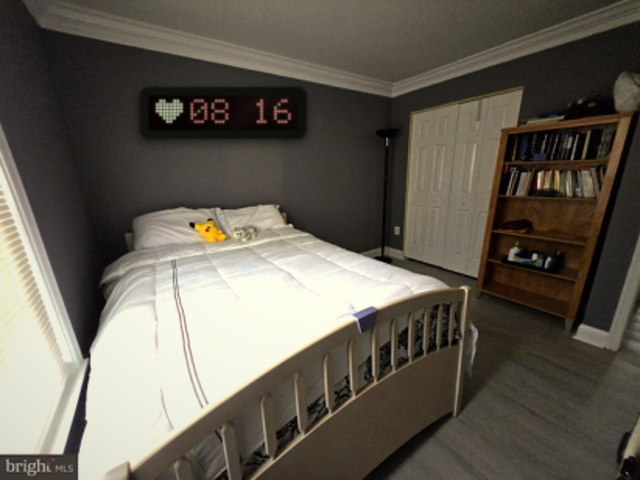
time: 8:16
